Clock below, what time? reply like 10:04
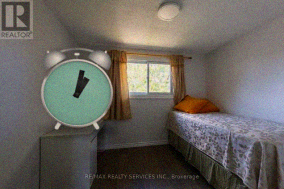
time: 1:02
